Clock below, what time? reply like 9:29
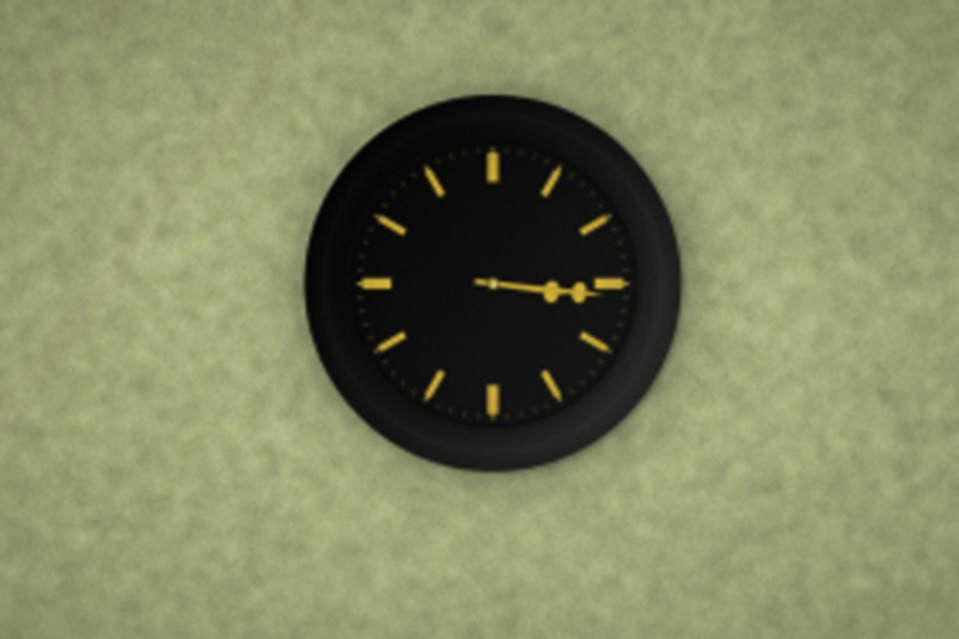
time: 3:16
